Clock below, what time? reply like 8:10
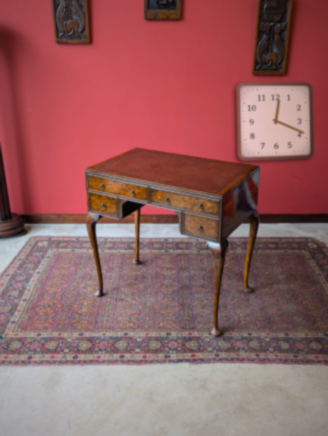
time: 12:19
